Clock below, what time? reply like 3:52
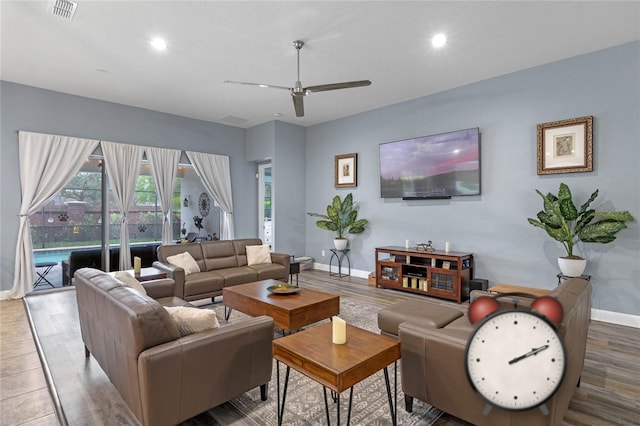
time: 2:11
